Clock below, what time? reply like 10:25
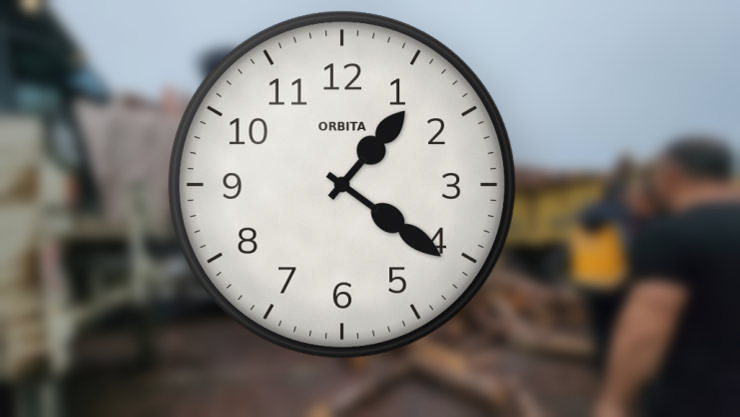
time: 1:21
